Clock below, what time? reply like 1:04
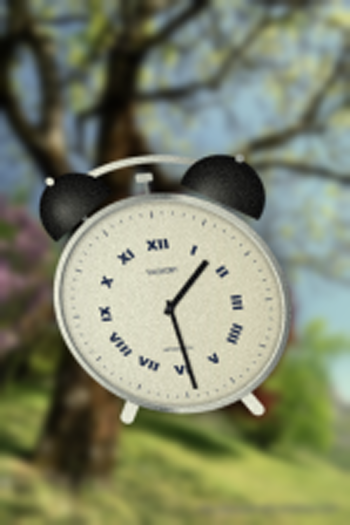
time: 1:29
